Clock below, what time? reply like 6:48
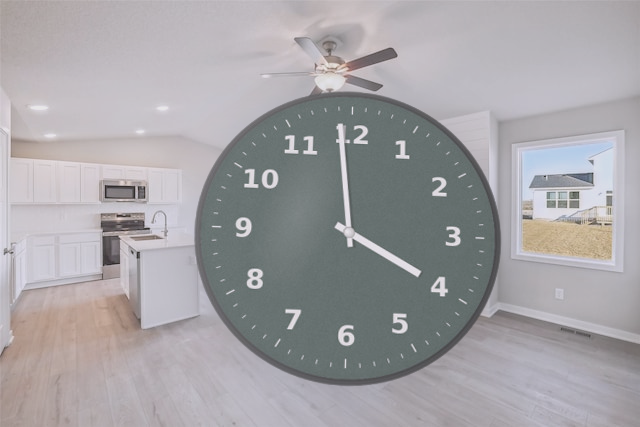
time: 3:59
